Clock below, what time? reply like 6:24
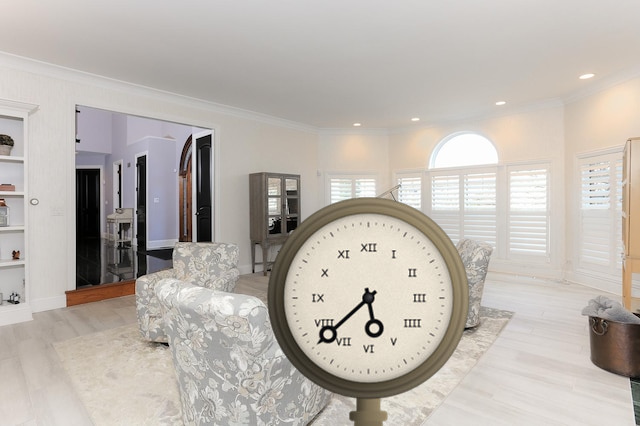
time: 5:38
